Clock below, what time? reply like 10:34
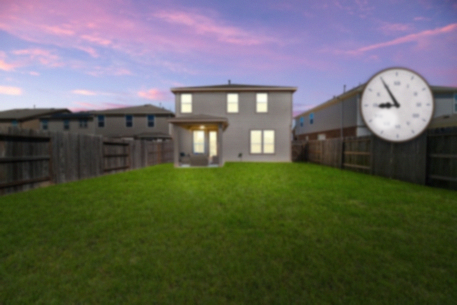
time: 8:55
